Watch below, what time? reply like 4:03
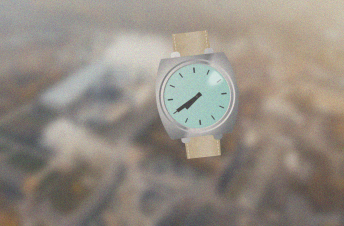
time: 7:40
